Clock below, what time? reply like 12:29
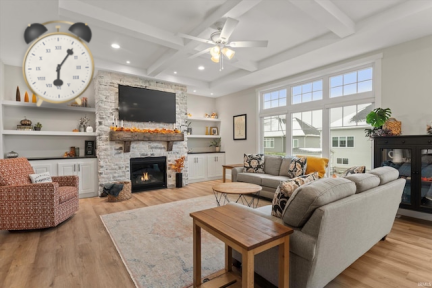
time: 6:06
